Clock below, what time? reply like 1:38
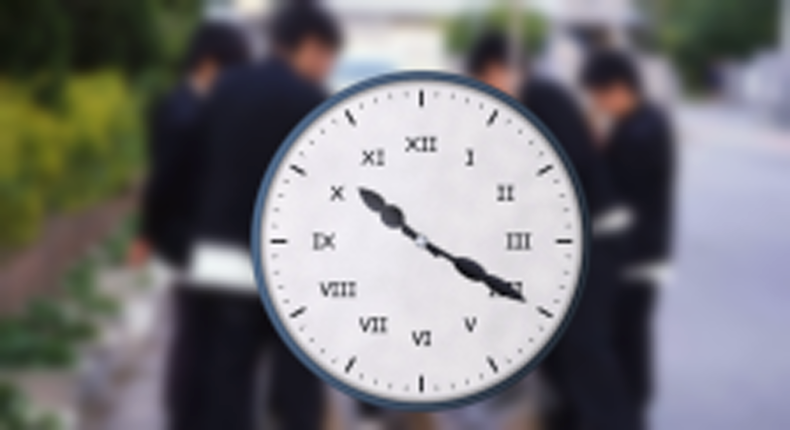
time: 10:20
